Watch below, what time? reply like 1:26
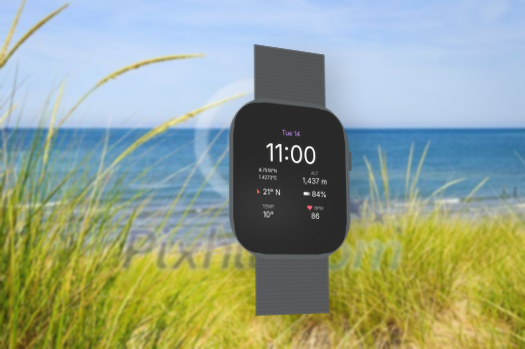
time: 11:00
